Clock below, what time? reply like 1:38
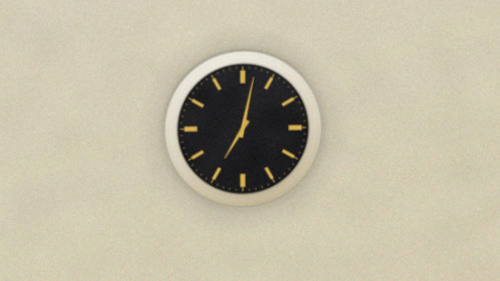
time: 7:02
